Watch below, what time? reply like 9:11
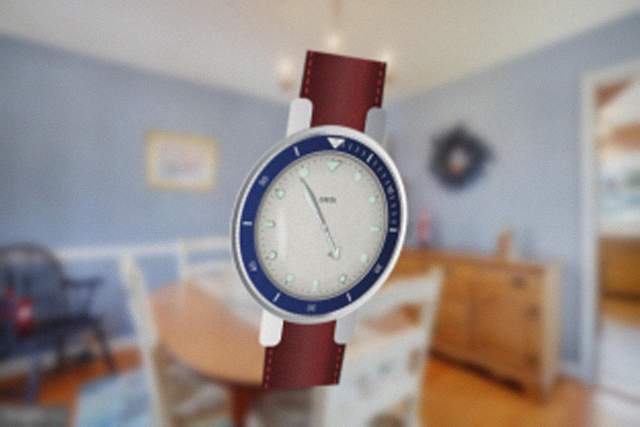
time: 4:54
